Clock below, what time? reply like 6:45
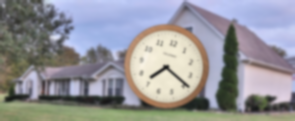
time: 7:19
